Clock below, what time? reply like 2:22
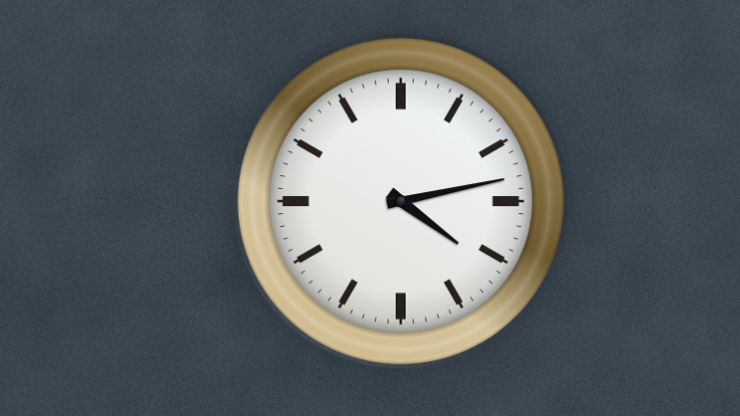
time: 4:13
